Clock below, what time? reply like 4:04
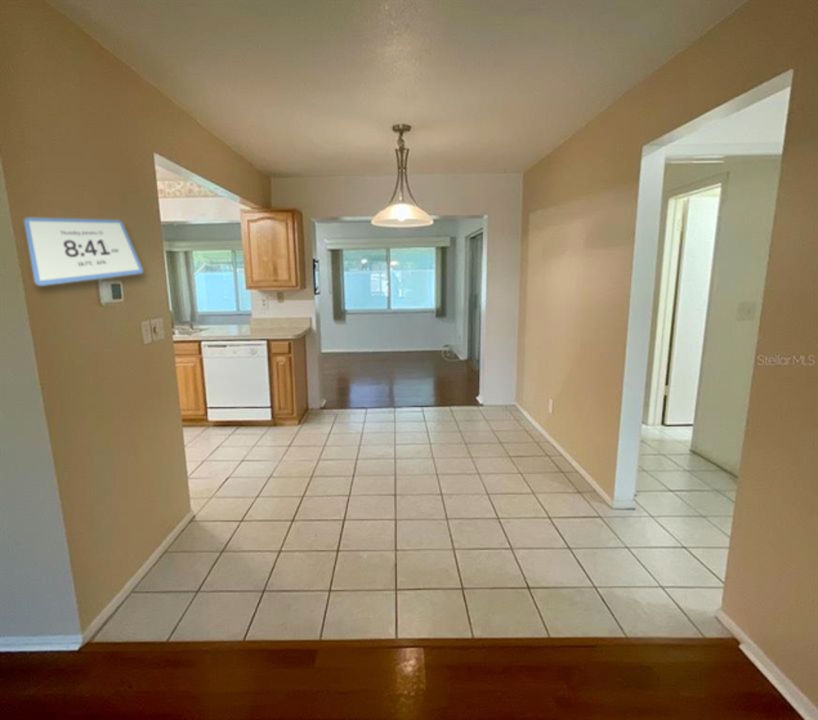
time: 8:41
